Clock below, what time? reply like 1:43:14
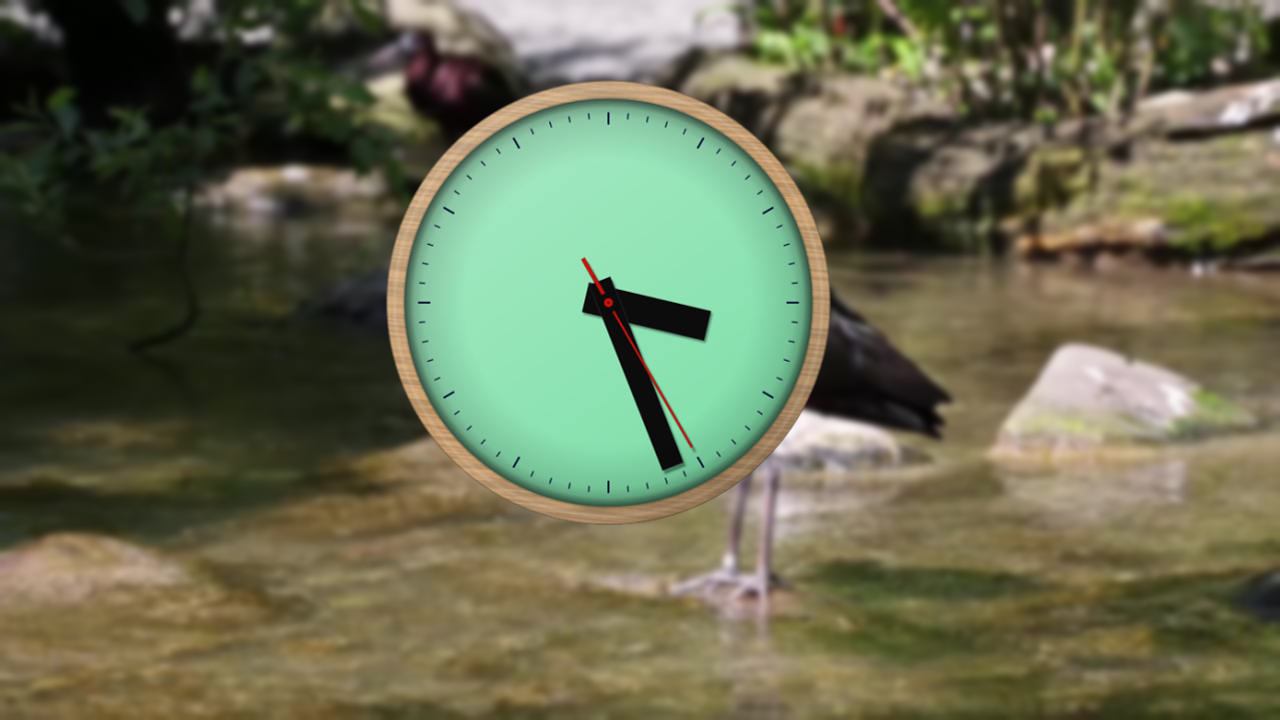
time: 3:26:25
